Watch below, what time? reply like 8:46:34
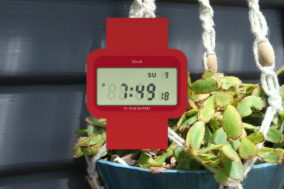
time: 7:49:18
